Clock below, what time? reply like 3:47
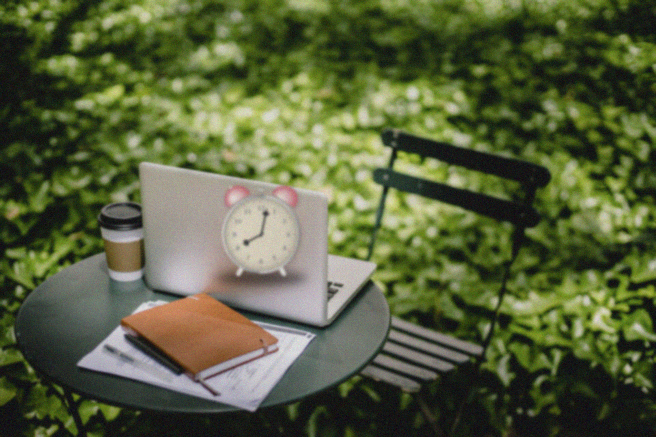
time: 8:02
